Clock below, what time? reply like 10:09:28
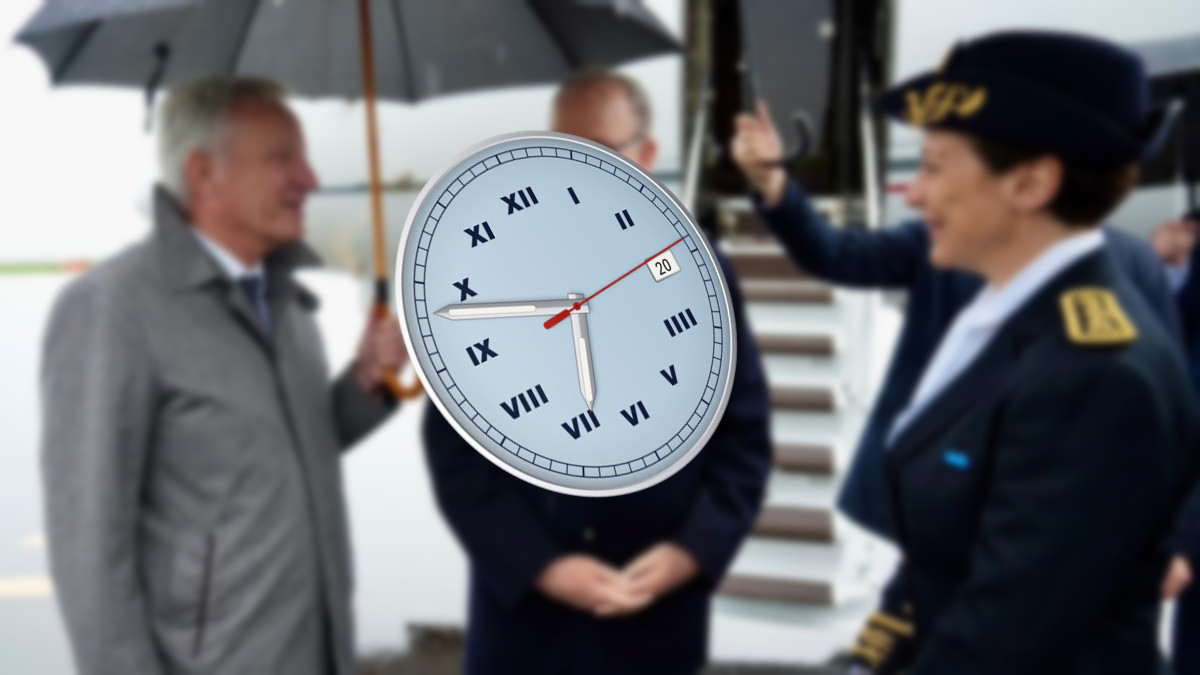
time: 6:48:14
